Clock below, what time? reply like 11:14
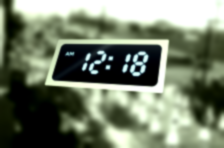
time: 12:18
